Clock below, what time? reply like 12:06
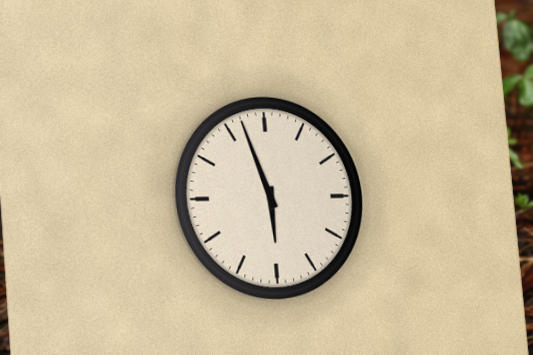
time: 5:57
